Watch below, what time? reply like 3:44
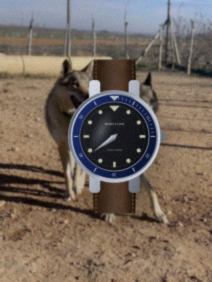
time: 7:39
